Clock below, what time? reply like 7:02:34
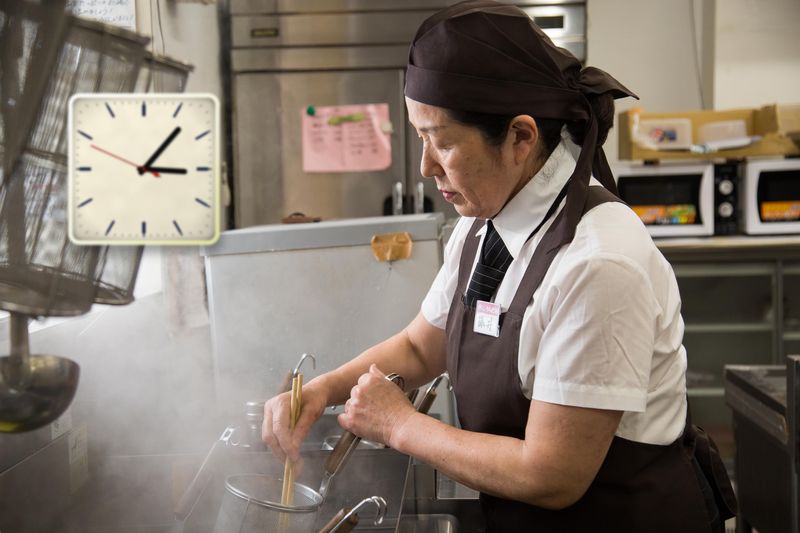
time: 3:06:49
